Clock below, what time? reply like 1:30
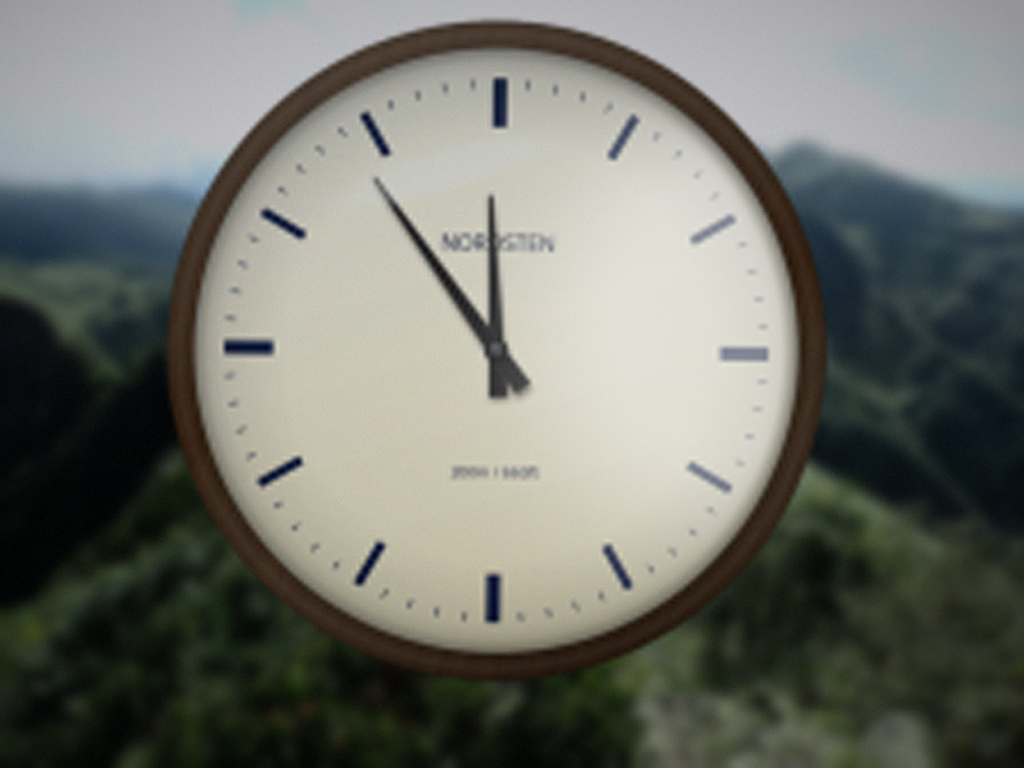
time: 11:54
